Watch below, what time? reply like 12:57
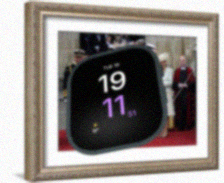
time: 19:11
